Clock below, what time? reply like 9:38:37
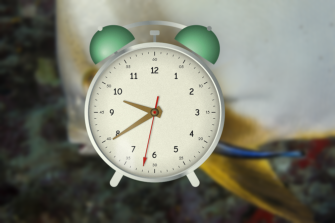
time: 9:39:32
